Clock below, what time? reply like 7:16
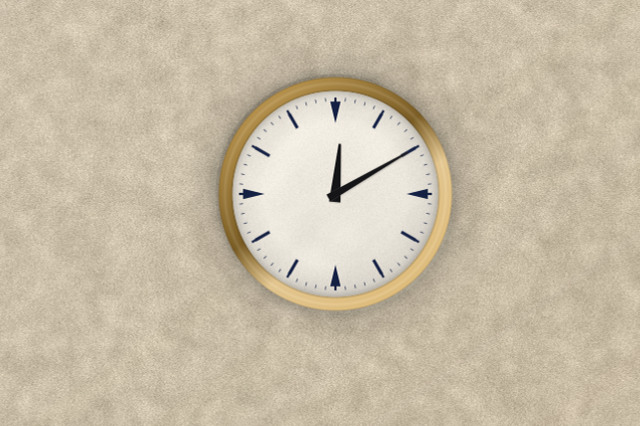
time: 12:10
